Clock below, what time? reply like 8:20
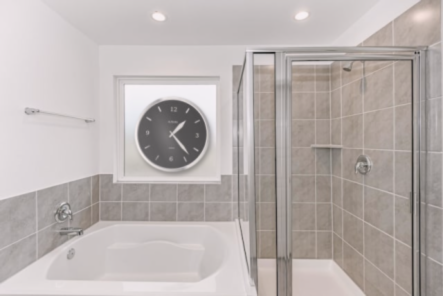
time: 1:23
